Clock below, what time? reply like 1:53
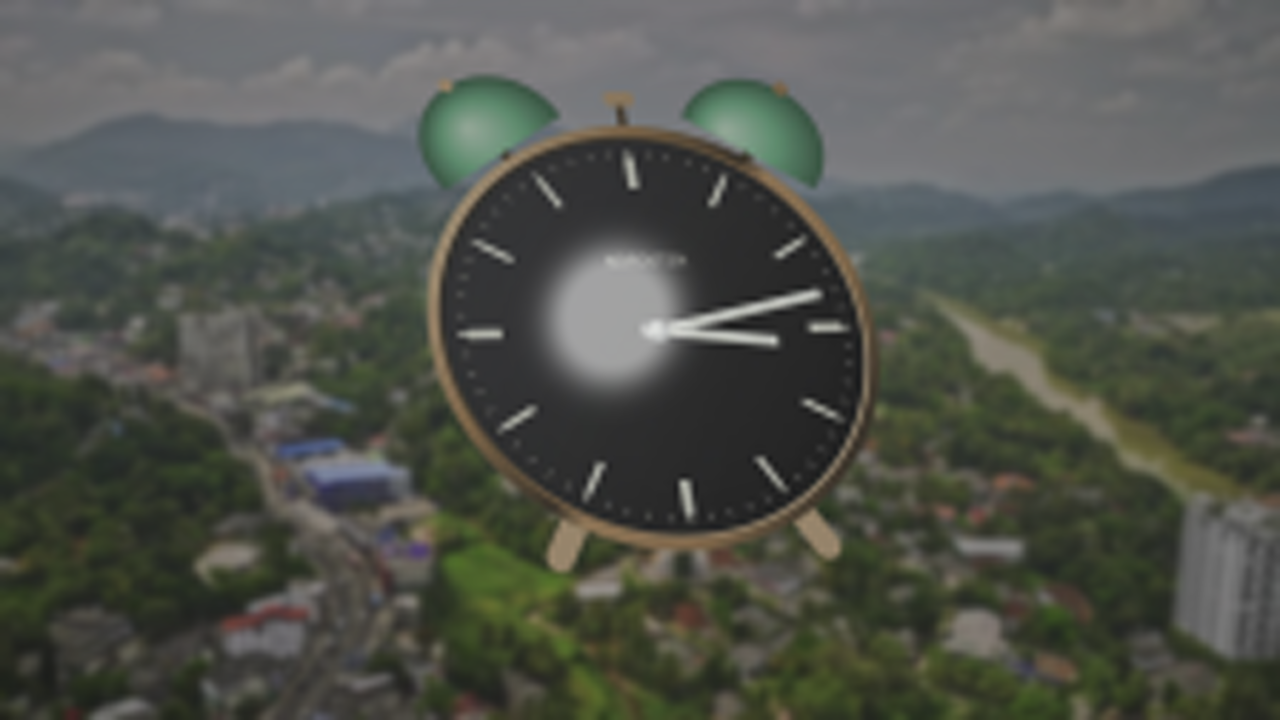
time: 3:13
